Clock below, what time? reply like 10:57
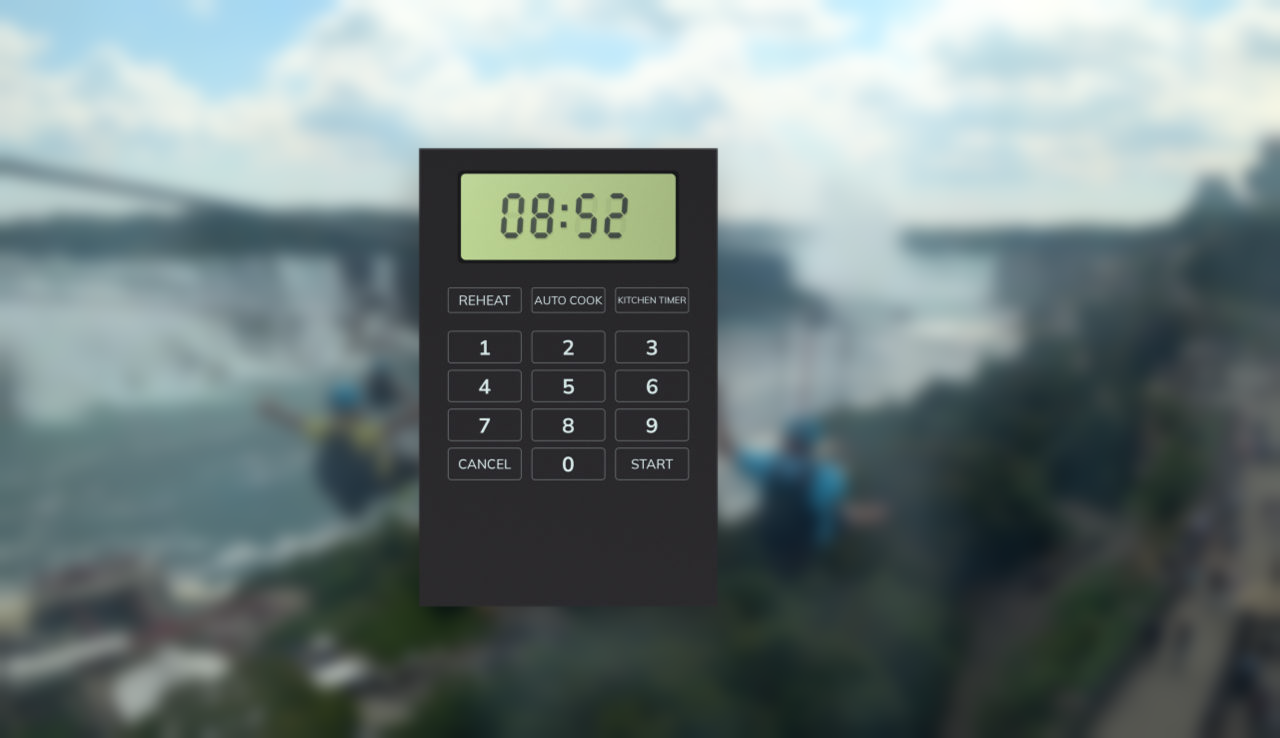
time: 8:52
